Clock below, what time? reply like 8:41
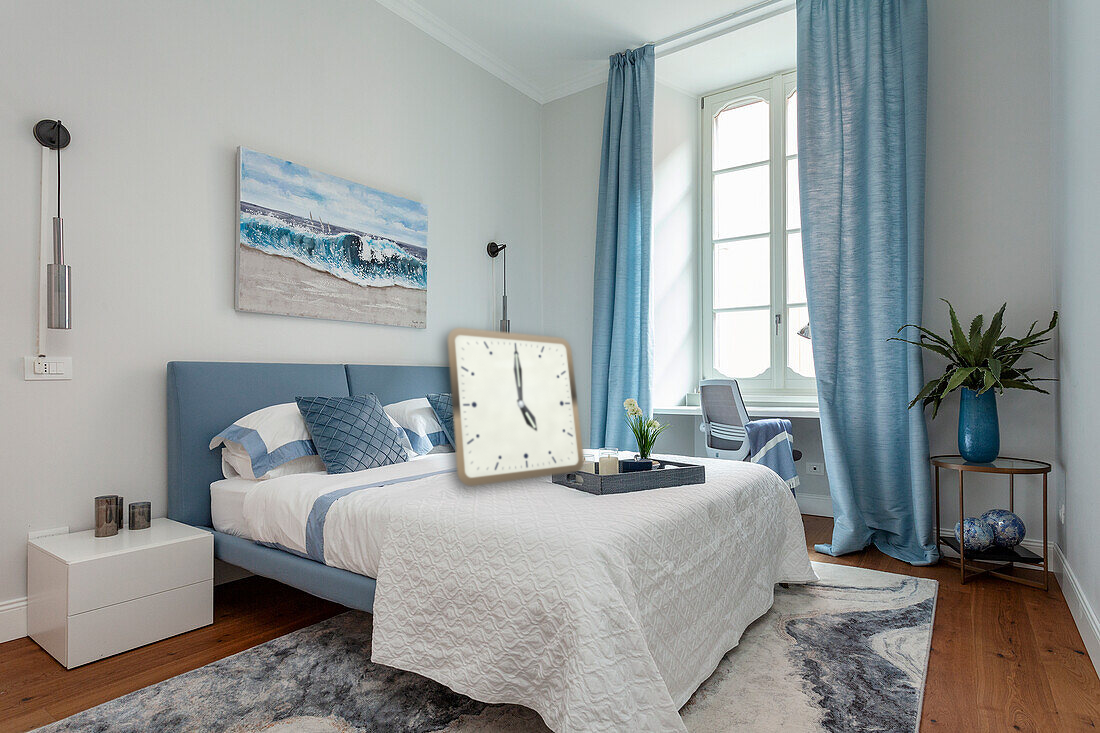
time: 5:00
